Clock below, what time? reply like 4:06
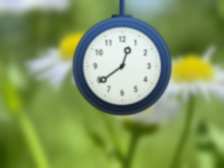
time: 12:39
